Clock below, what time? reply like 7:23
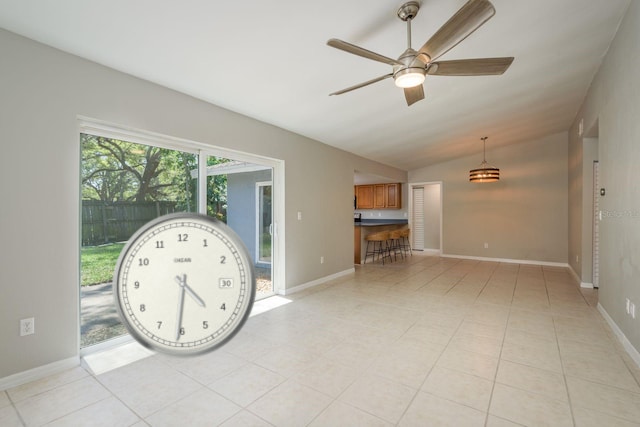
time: 4:31
